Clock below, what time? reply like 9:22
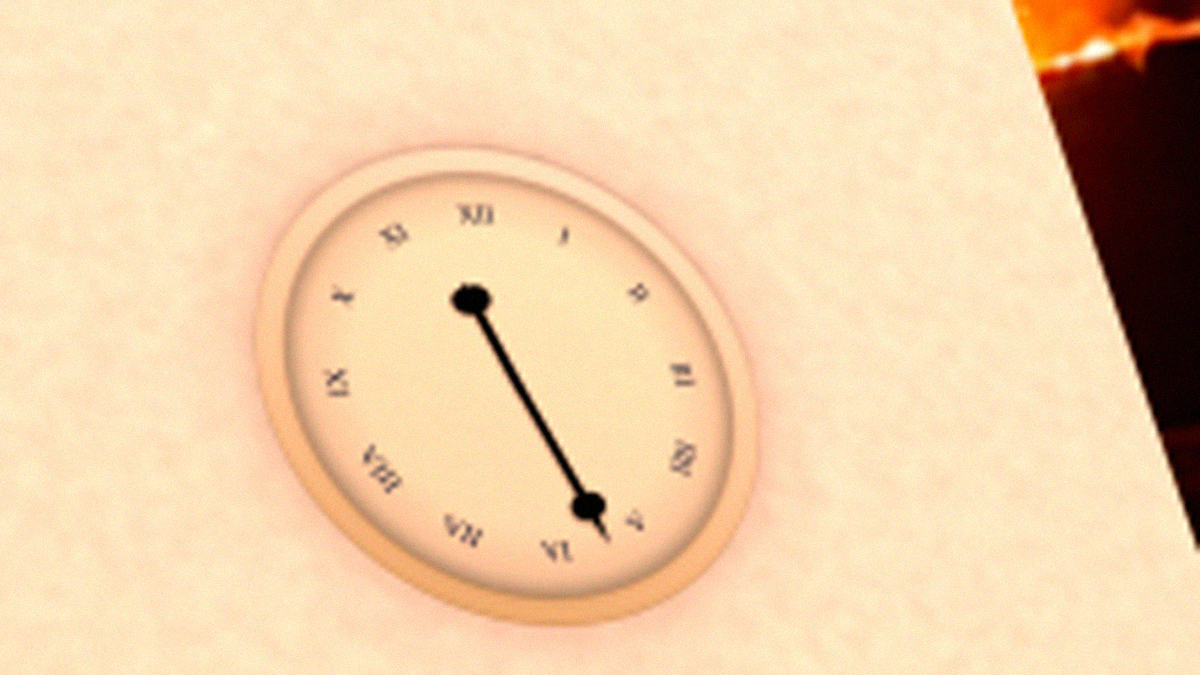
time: 11:27
